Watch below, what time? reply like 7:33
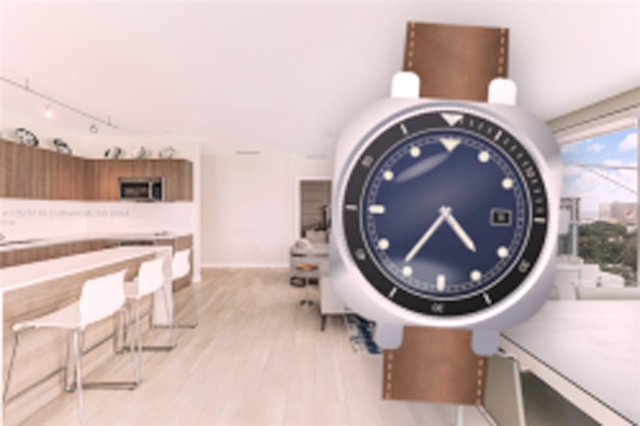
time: 4:36
